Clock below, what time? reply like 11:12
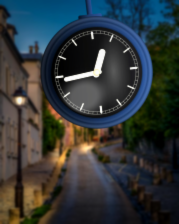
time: 12:44
